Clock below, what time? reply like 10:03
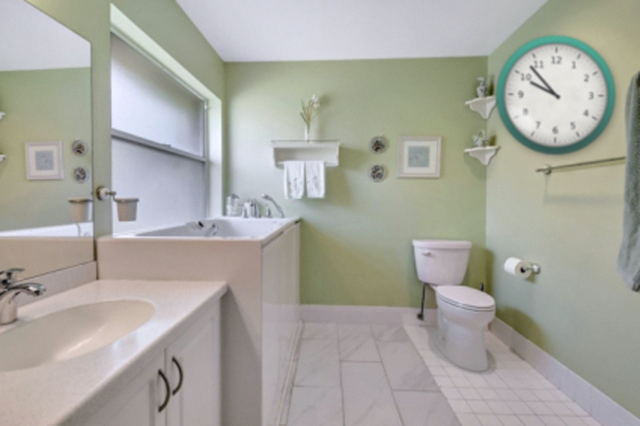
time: 9:53
